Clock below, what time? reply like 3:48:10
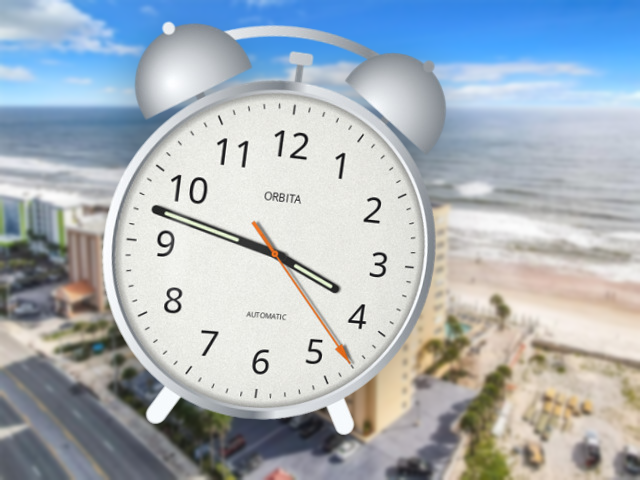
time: 3:47:23
